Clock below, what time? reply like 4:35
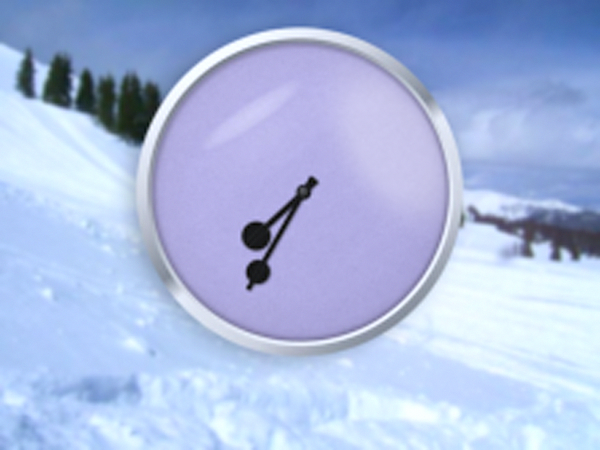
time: 7:35
